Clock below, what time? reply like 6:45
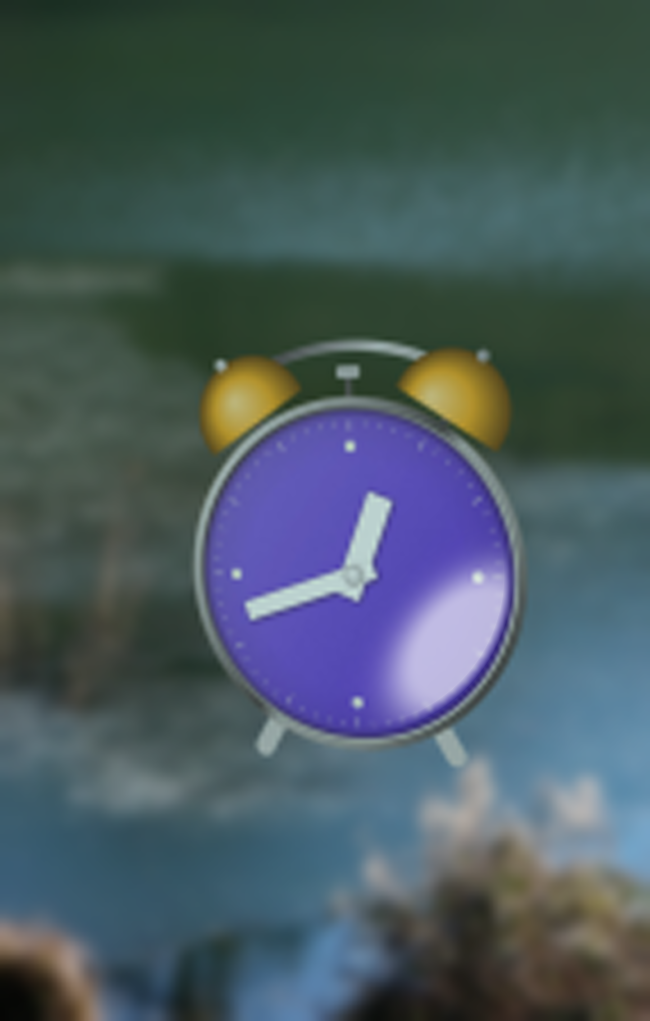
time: 12:42
